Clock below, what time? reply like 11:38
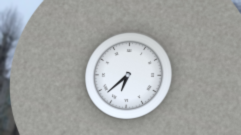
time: 6:38
